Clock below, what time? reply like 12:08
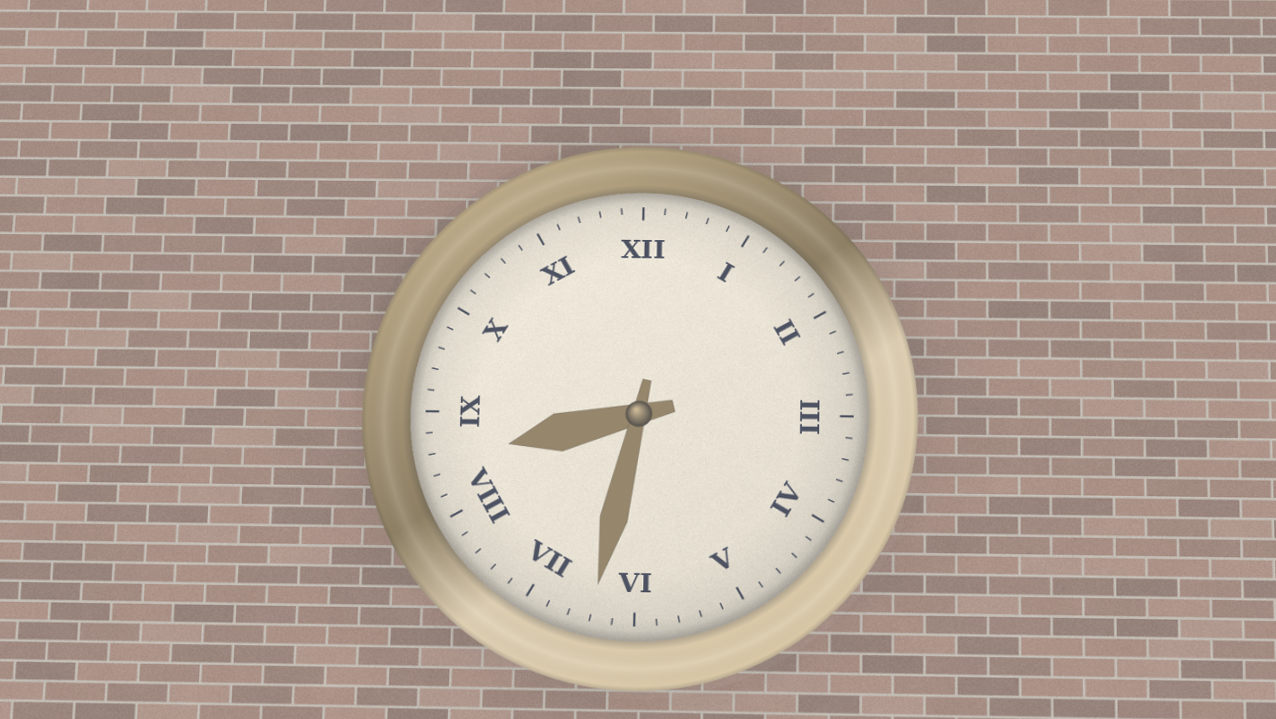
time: 8:32
